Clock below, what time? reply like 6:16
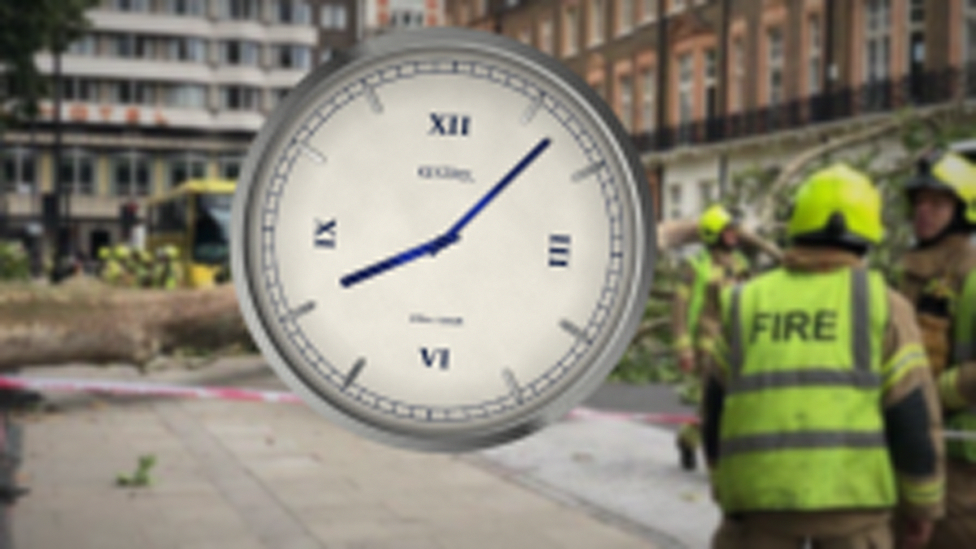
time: 8:07
